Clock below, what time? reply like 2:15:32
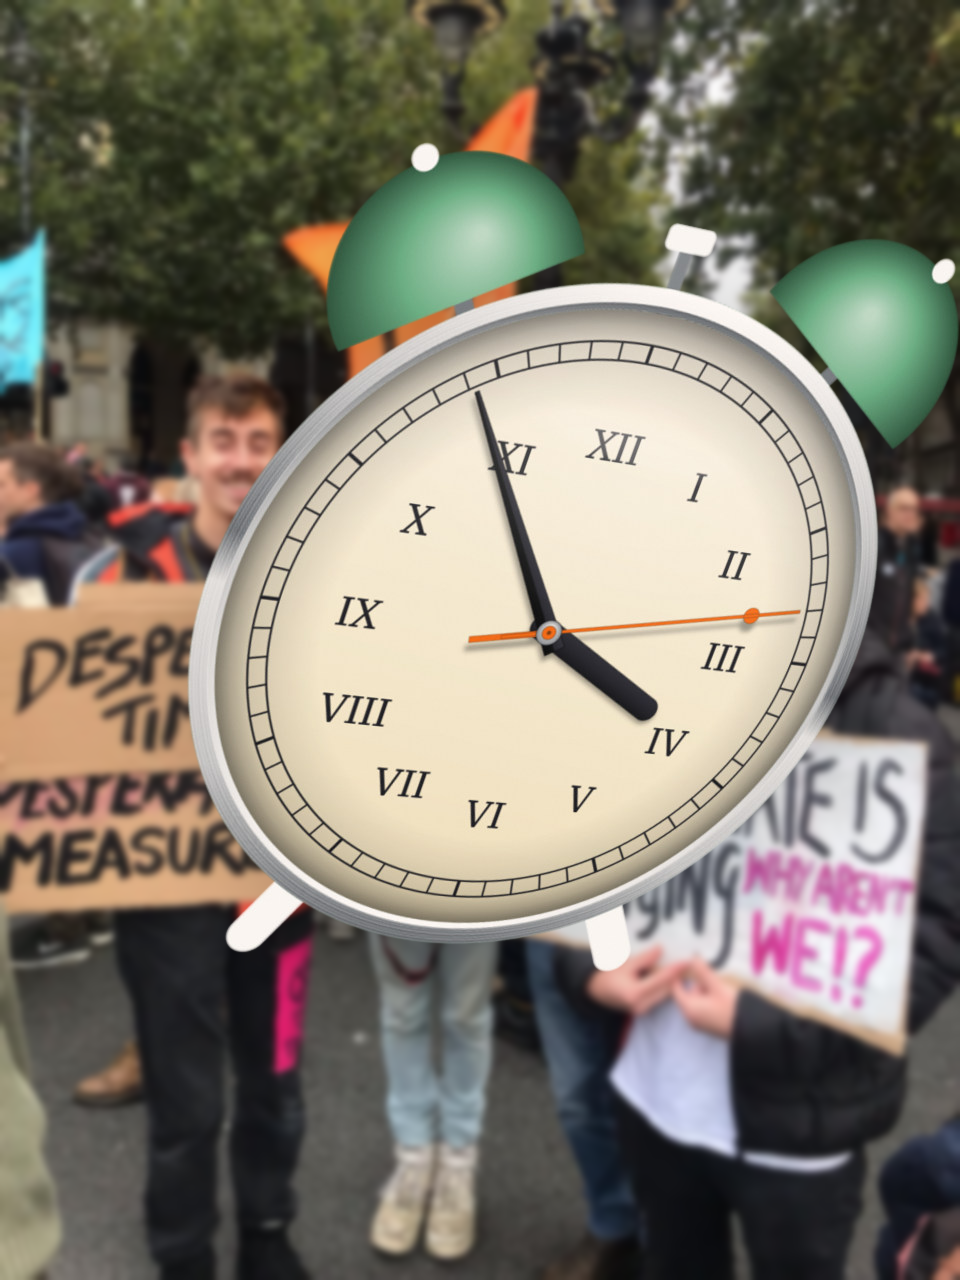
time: 3:54:13
